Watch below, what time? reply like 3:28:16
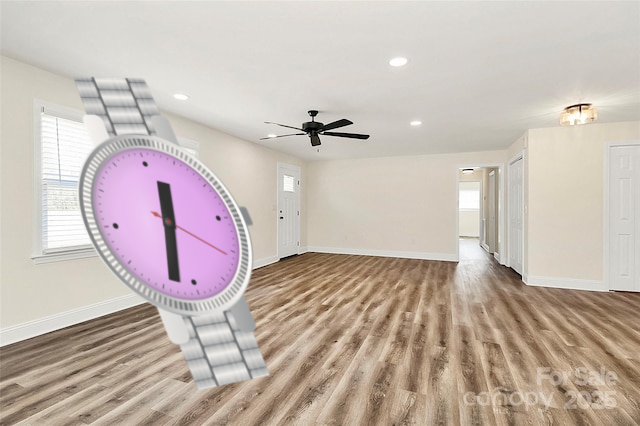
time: 12:33:21
